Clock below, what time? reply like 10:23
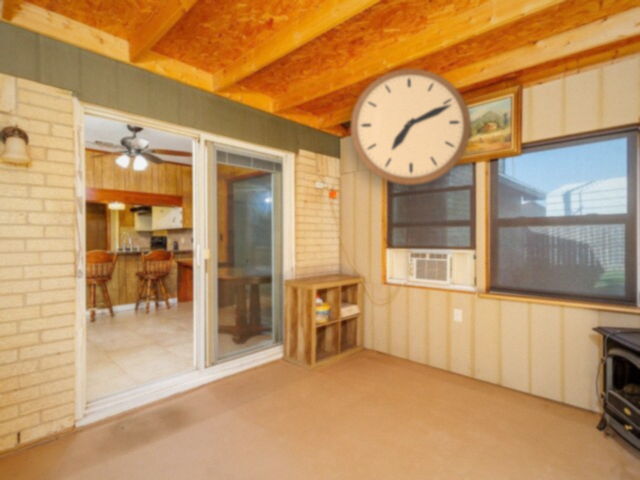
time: 7:11
